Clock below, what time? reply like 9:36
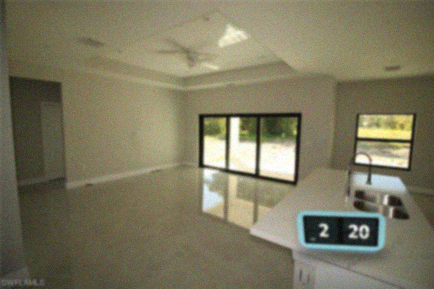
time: 2:20
